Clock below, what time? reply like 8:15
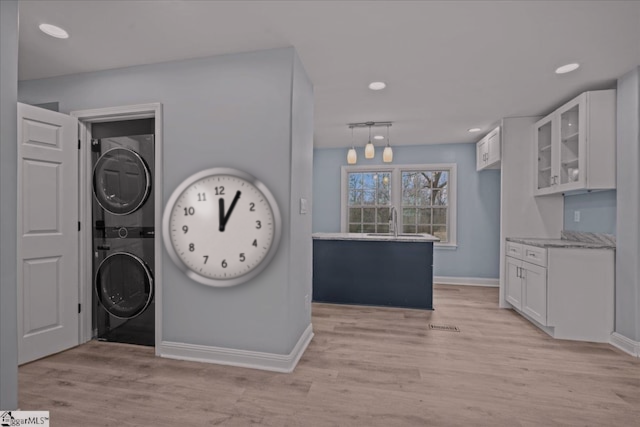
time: 12:05
